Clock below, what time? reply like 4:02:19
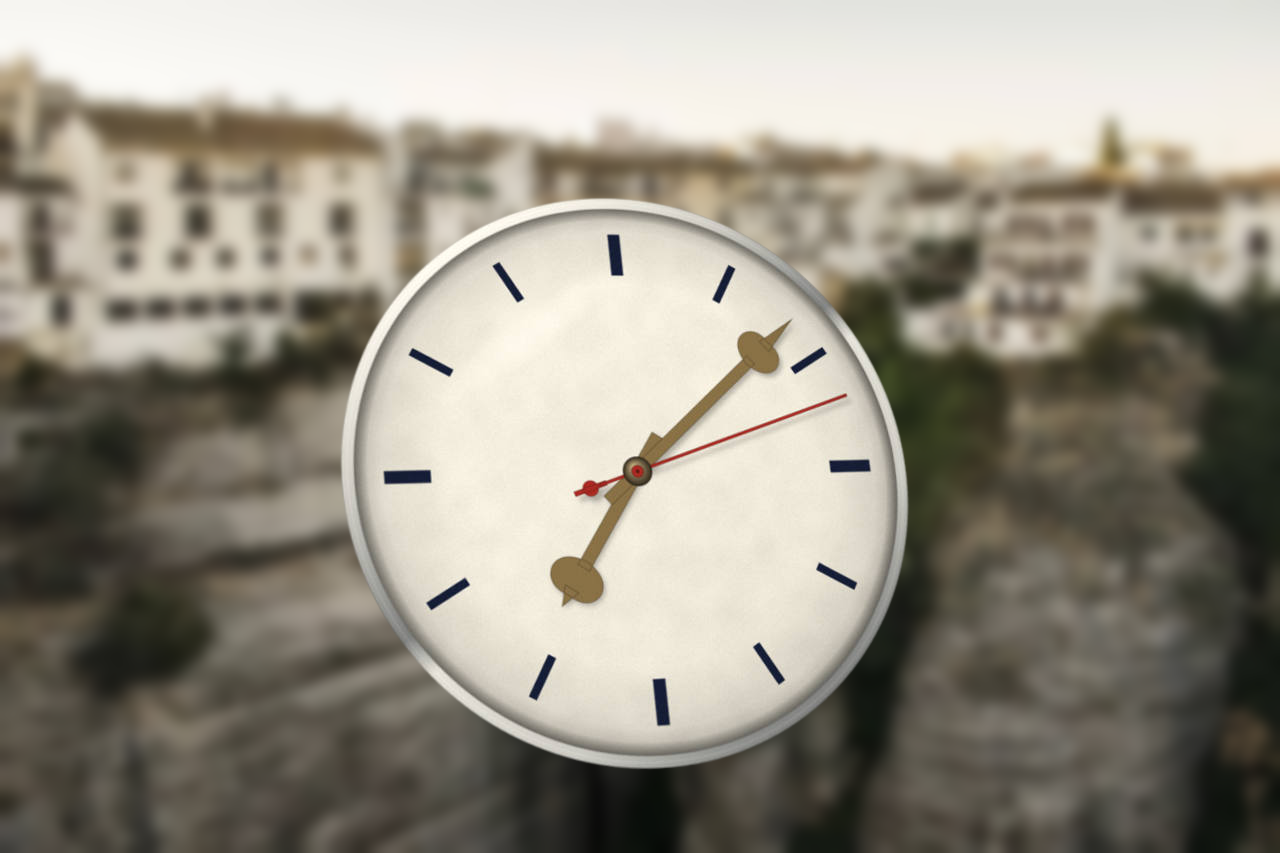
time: 7:08:12
